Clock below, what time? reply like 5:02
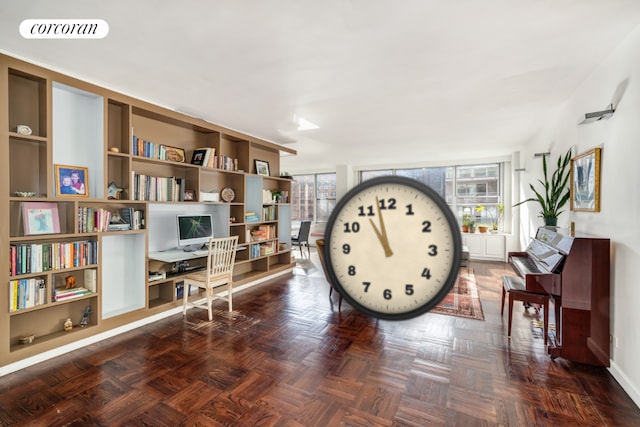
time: 10:58
